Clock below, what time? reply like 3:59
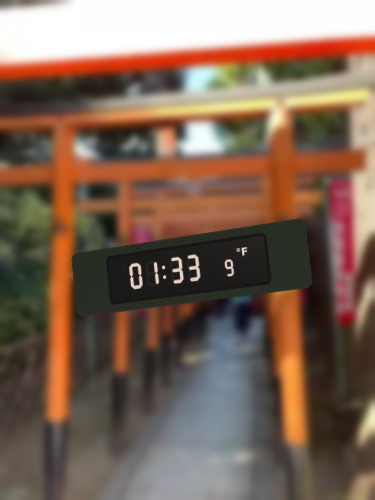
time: 1:33
